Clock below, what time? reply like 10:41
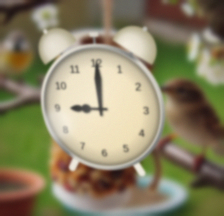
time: 9:00
